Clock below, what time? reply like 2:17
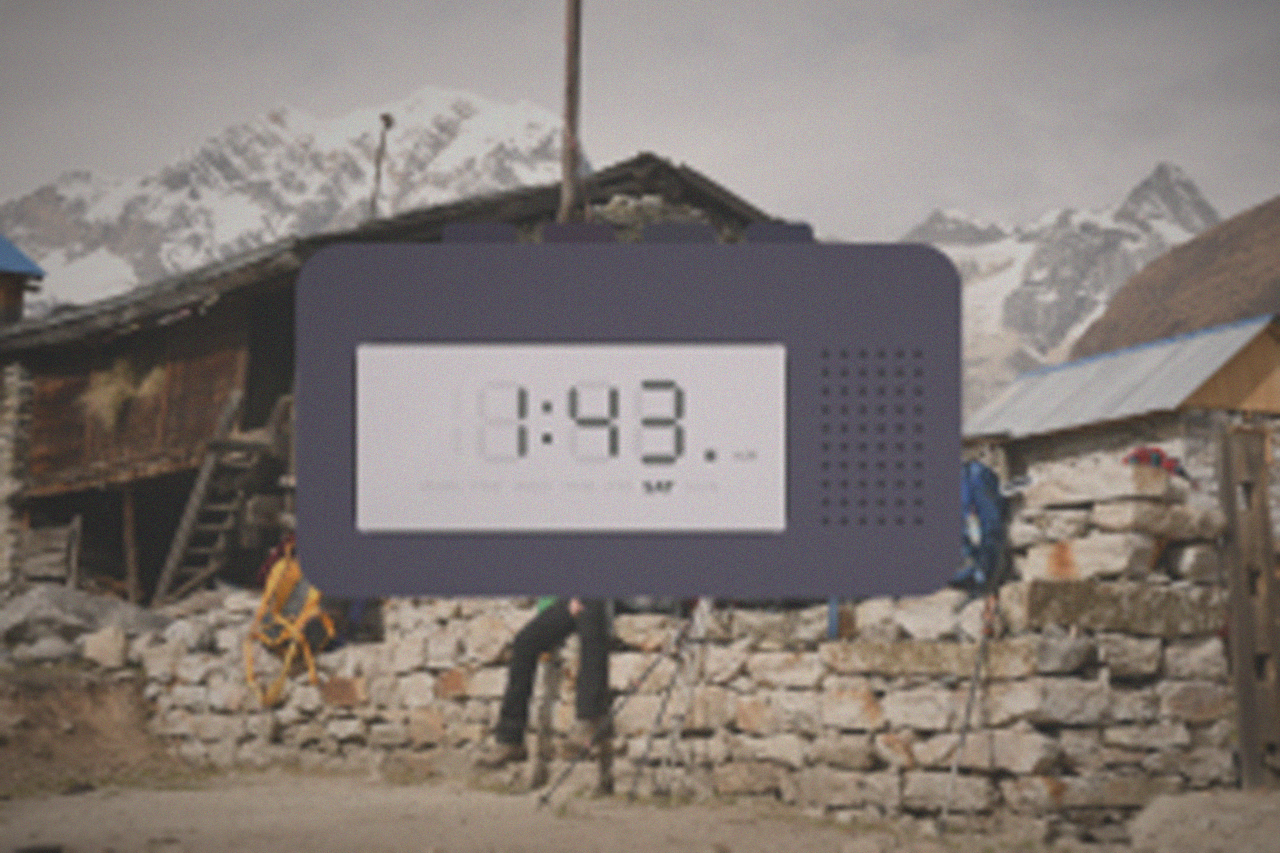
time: 1:43
